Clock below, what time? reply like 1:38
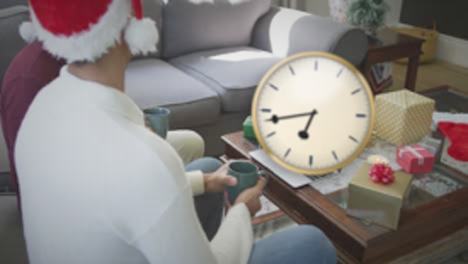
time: 6:43
